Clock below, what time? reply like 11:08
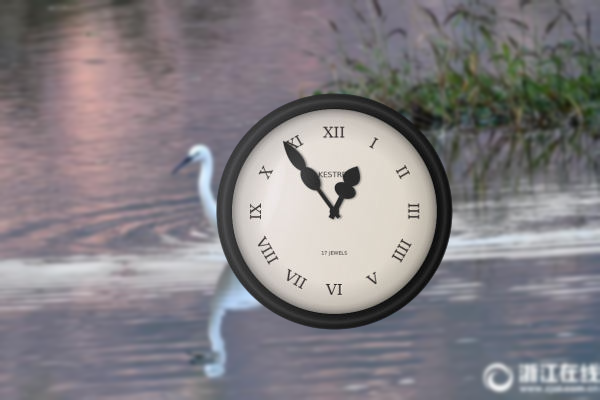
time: 12:54
